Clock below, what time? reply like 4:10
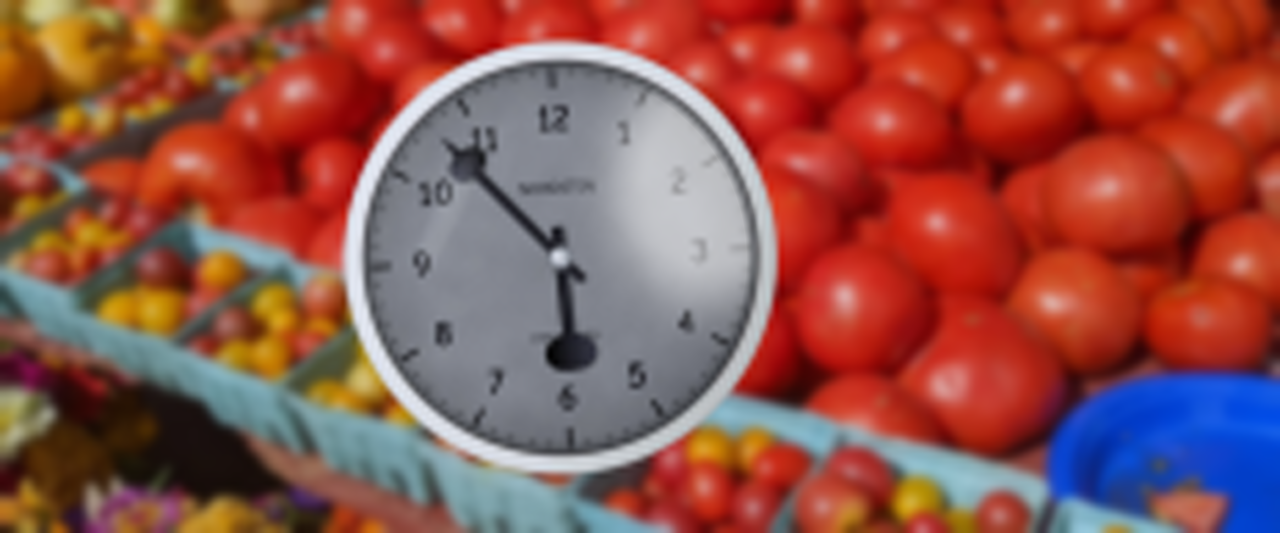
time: 5:53
